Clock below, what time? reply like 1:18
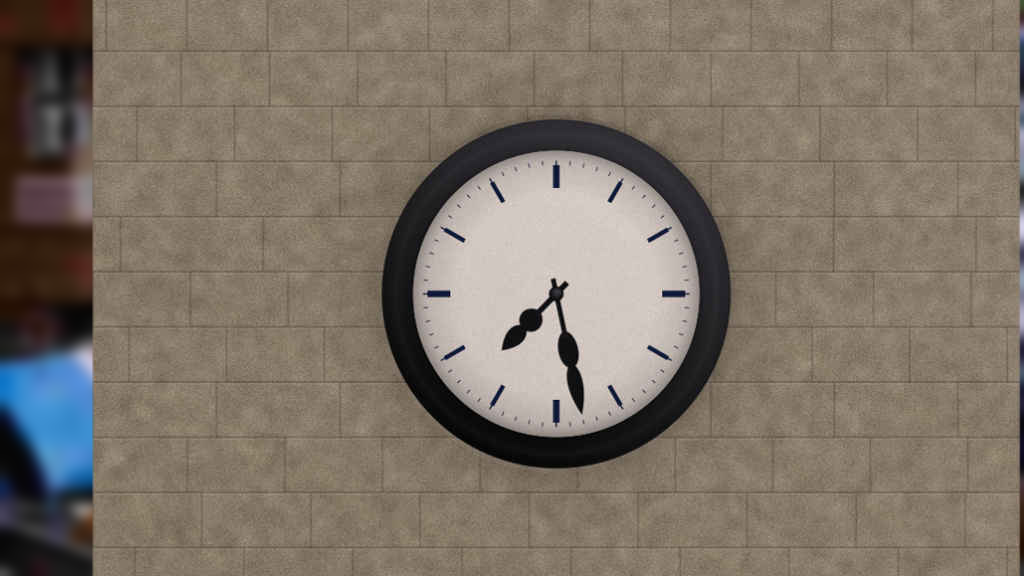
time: 7:28
